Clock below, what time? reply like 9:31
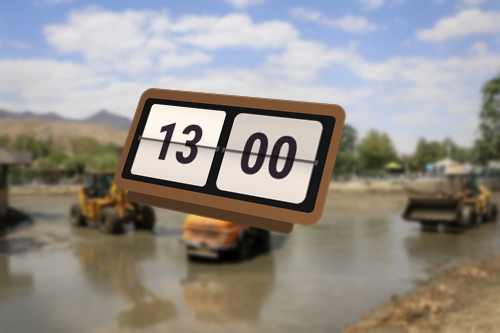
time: 13:00
